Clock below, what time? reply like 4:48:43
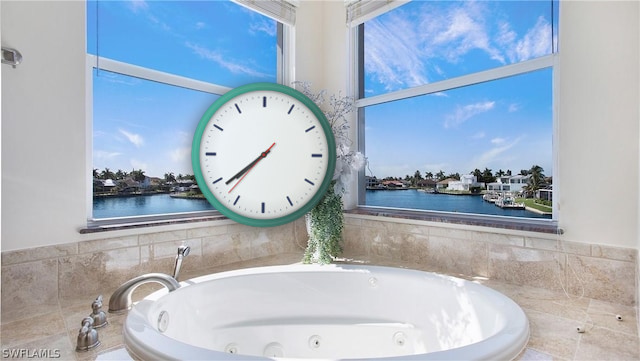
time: 7:38:37
